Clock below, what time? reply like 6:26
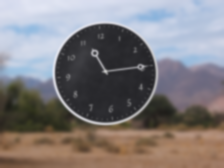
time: 11:15
